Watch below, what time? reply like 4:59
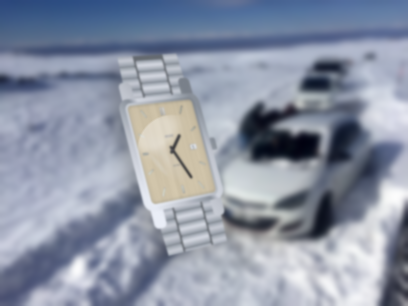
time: 1:26
